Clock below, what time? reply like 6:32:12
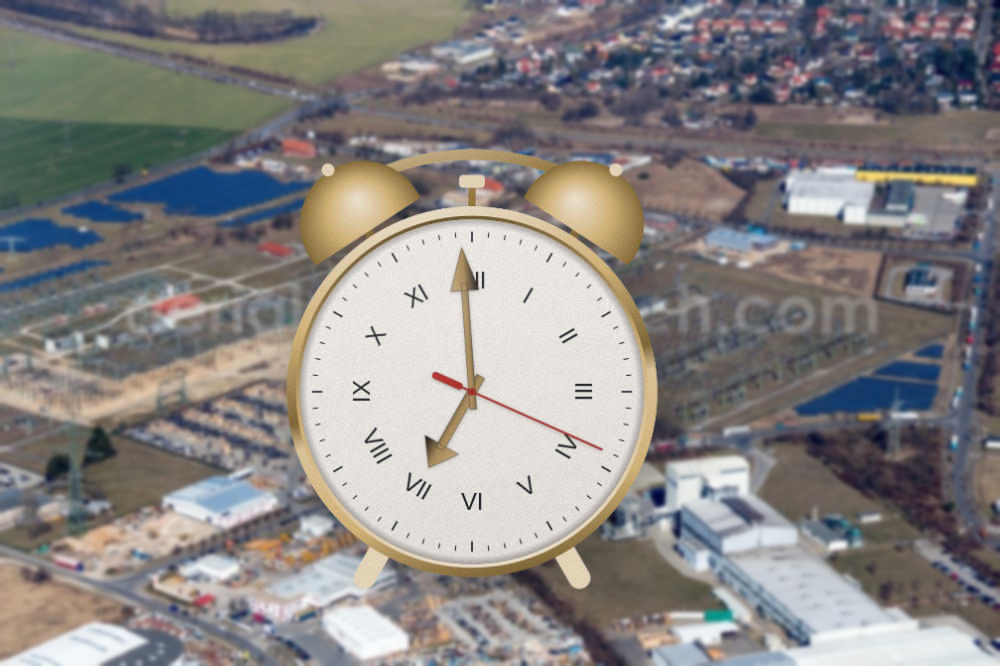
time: 6:59:19
